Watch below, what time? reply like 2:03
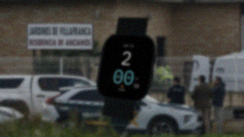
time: 2:00
